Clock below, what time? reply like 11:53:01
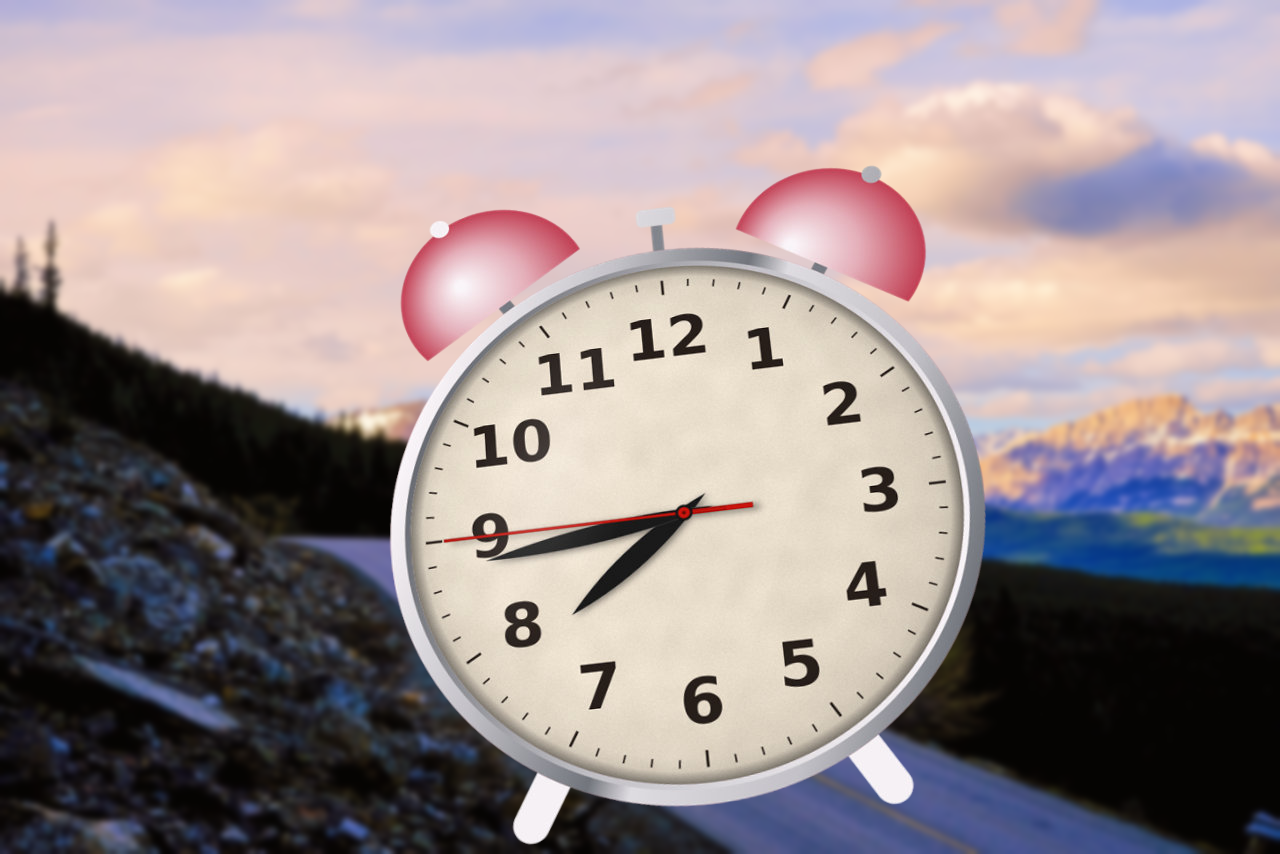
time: 7:43:45
